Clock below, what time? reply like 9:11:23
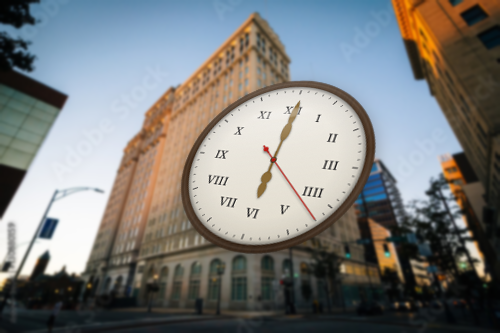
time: 6:00:22
